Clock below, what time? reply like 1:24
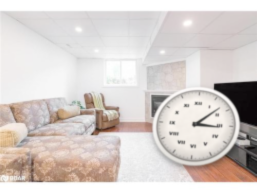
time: 3:08
